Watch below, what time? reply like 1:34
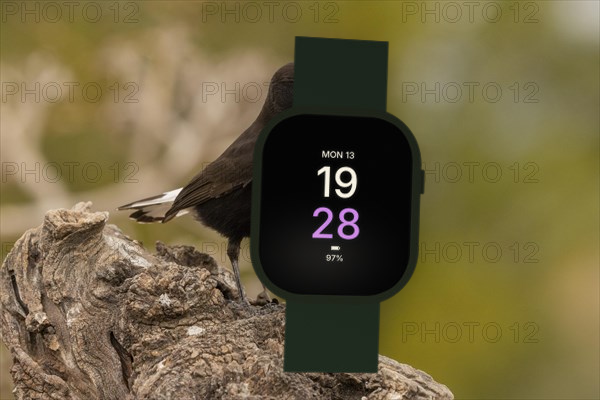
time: 19:28
